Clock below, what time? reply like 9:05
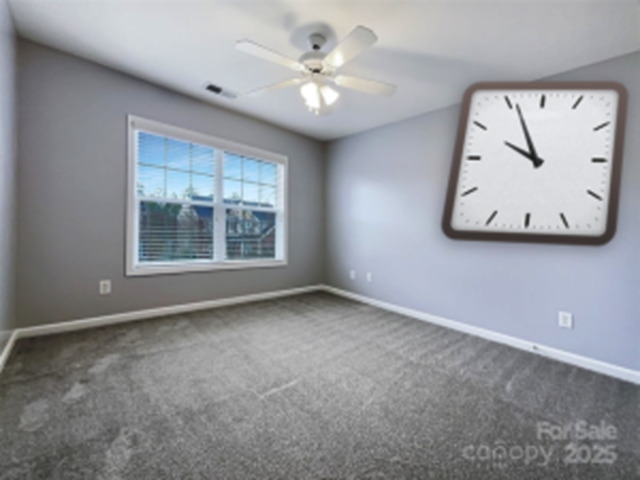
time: 9:56
